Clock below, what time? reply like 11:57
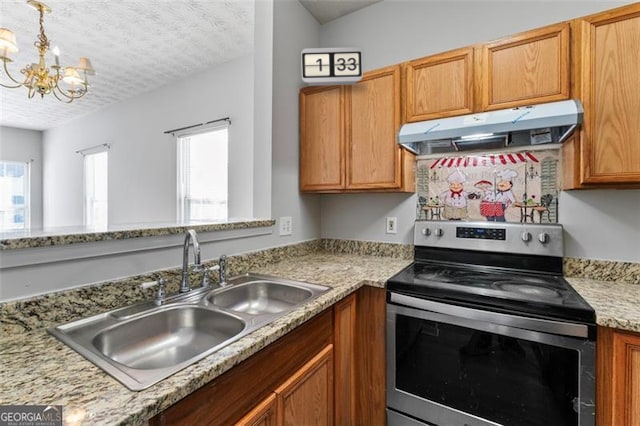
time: 1:33
